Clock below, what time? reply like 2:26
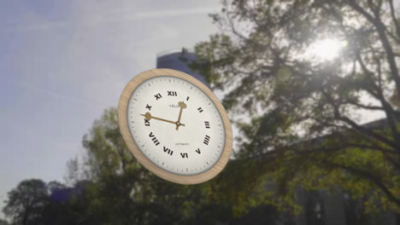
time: 12:47
